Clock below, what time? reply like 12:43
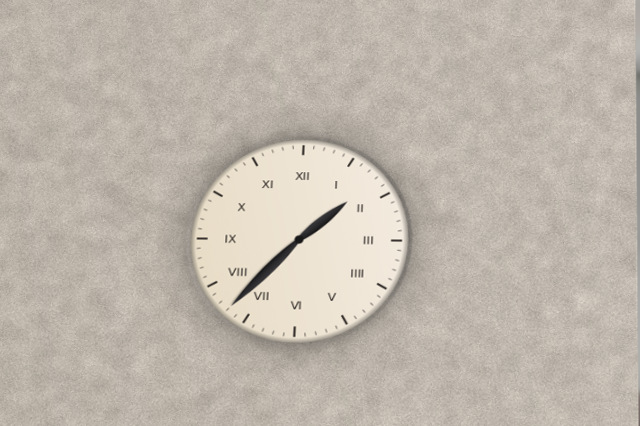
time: 1:37
